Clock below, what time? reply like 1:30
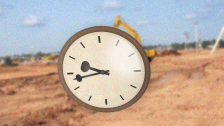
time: 9:43
